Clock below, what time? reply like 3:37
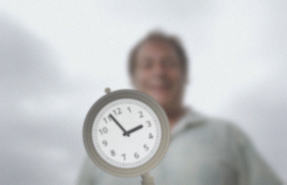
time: 2:57
